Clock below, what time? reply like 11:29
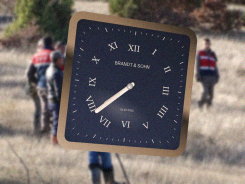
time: 7:38
